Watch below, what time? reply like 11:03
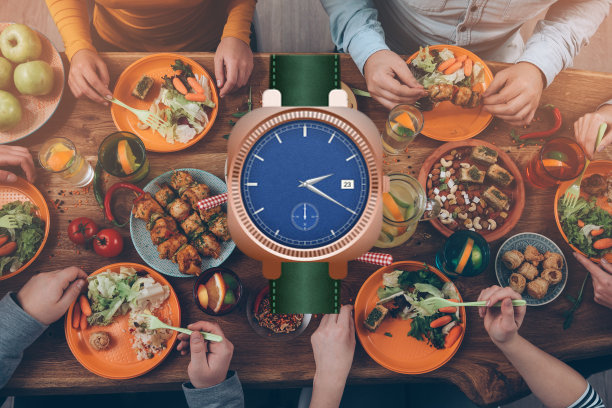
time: 2:20
